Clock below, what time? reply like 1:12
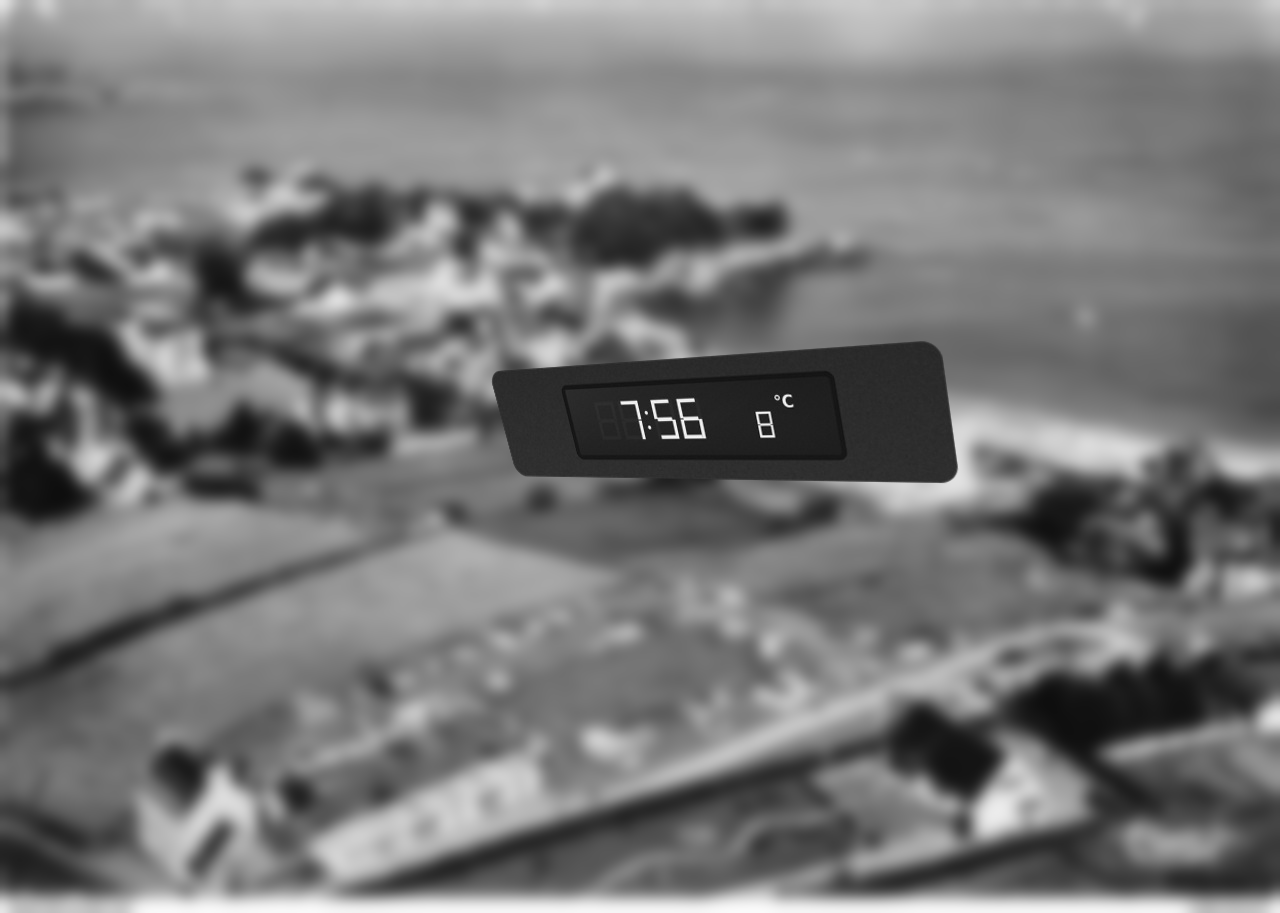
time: 7:56
